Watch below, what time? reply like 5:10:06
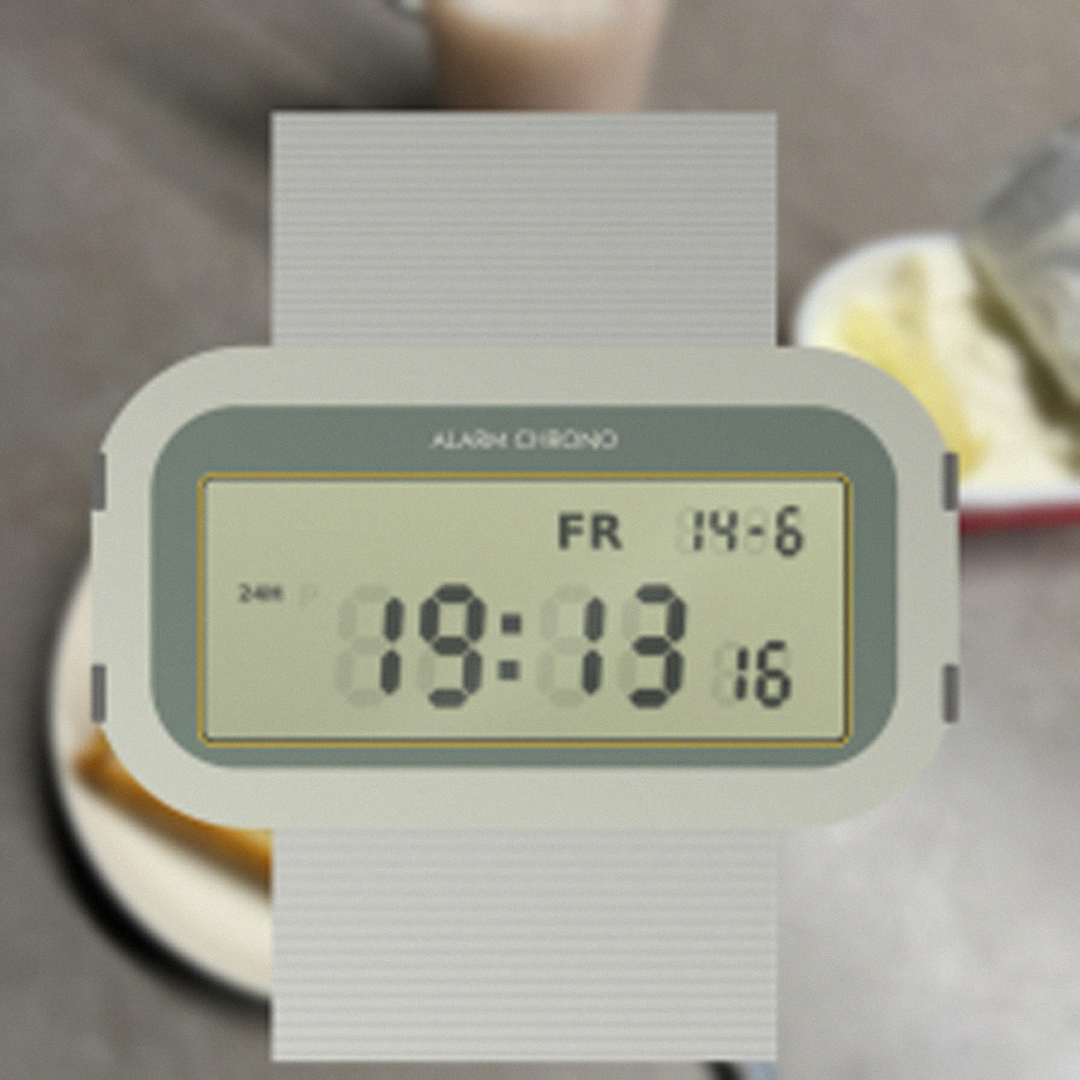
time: 19:13:16
